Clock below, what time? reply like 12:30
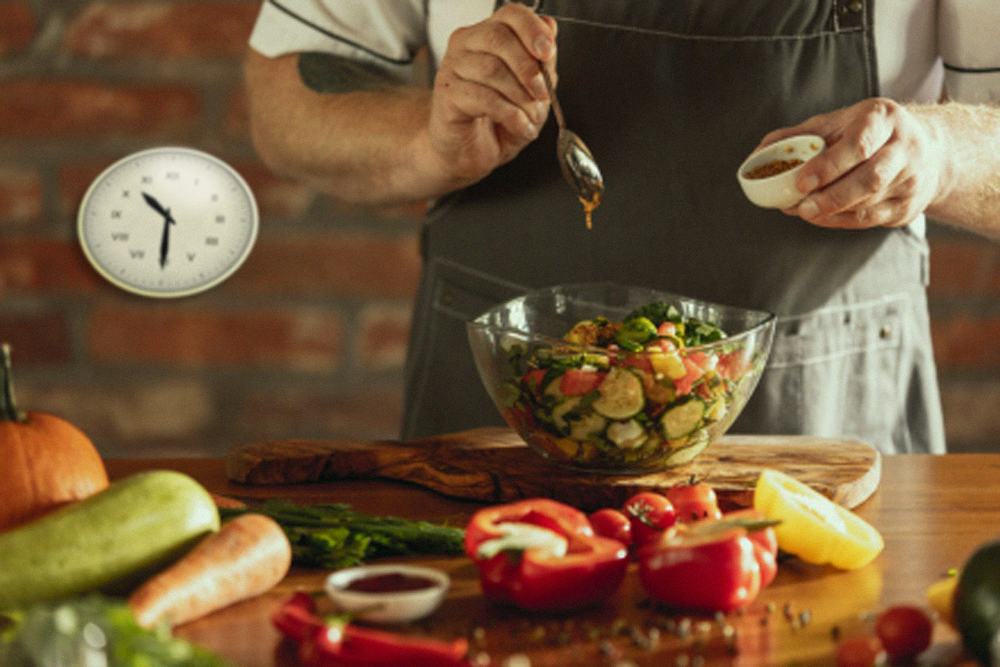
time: 10:30
